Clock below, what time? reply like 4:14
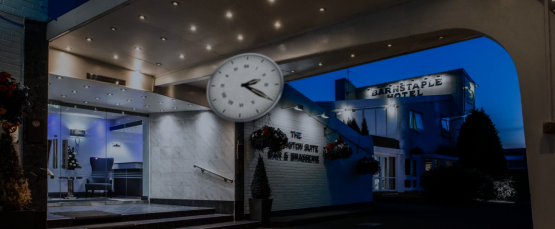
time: 2:20
